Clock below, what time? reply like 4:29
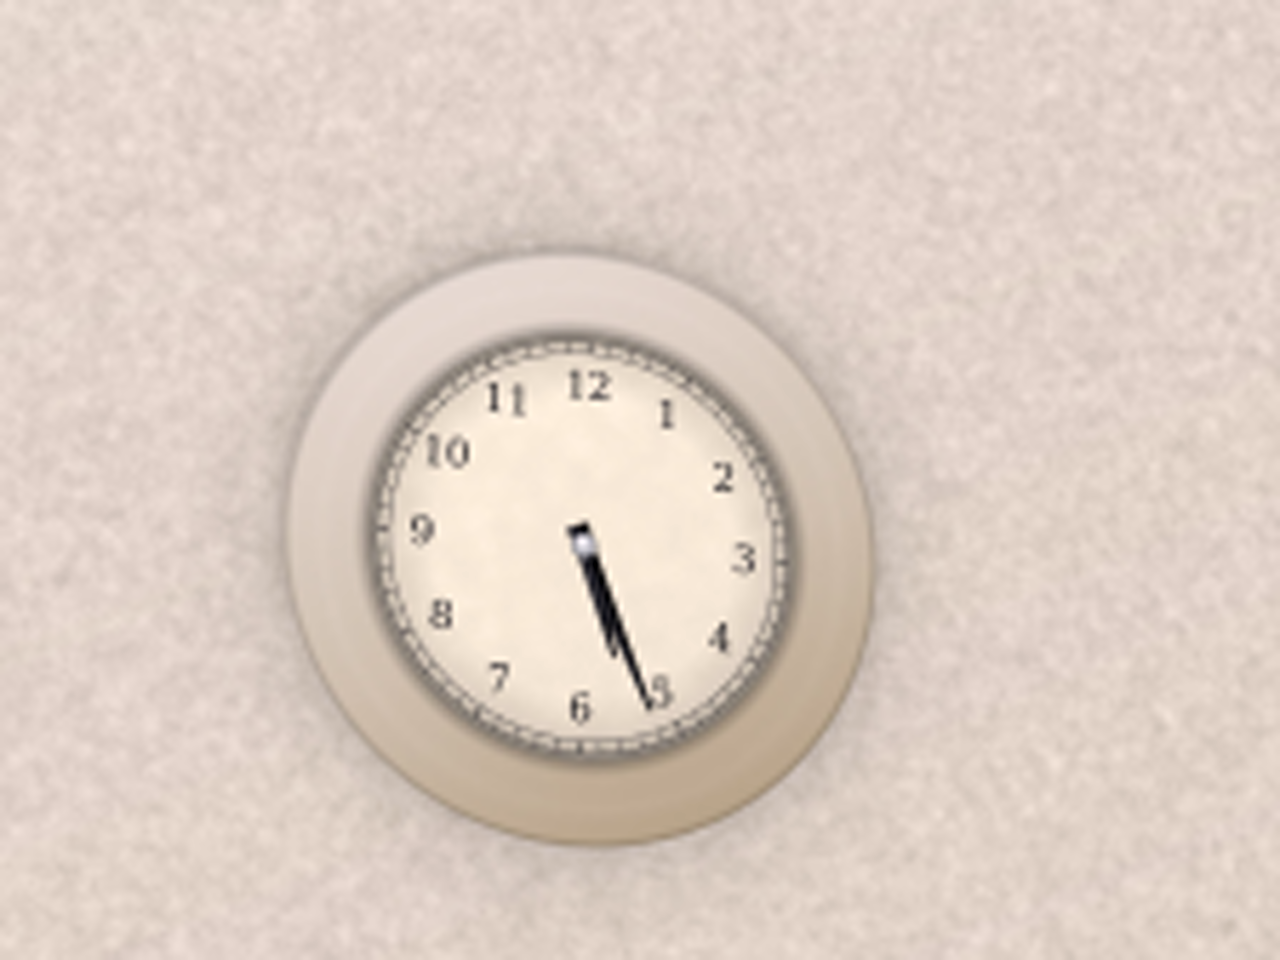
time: 5:26
